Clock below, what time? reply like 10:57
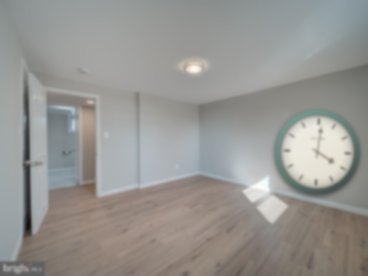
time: 4:01
